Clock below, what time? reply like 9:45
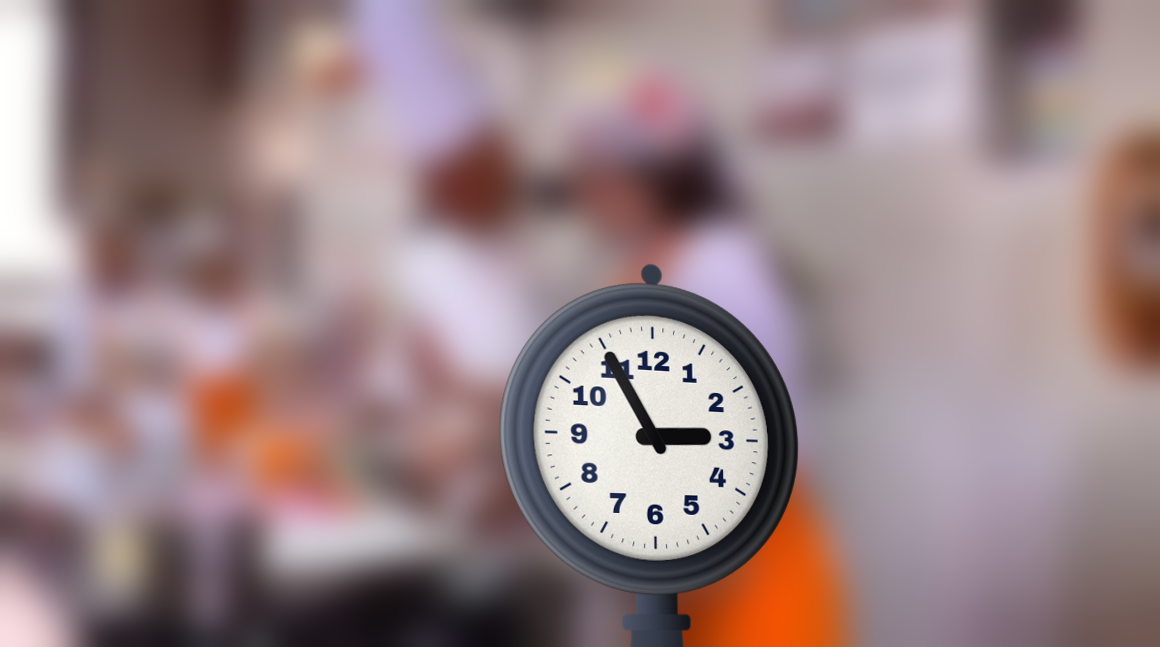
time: 2:55
